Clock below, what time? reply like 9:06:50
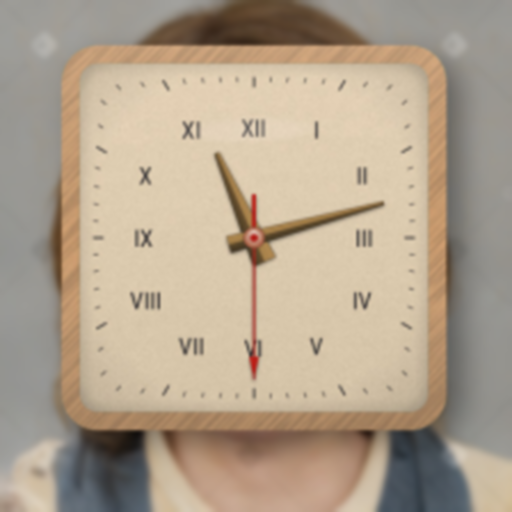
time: 11:12:30
